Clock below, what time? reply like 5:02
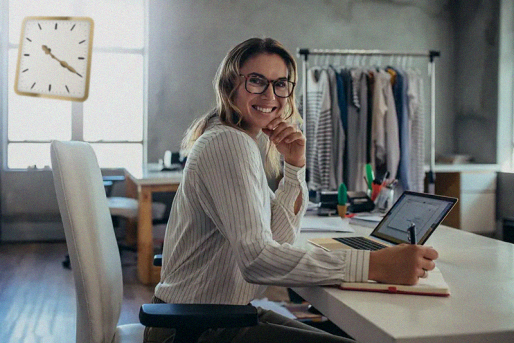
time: 10:20
